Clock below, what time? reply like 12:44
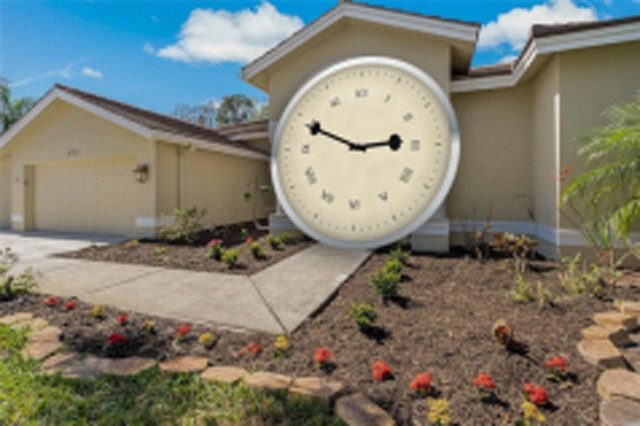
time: 2:49
